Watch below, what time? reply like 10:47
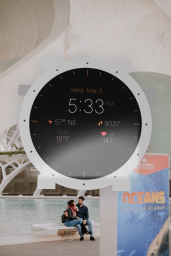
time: 5:33
